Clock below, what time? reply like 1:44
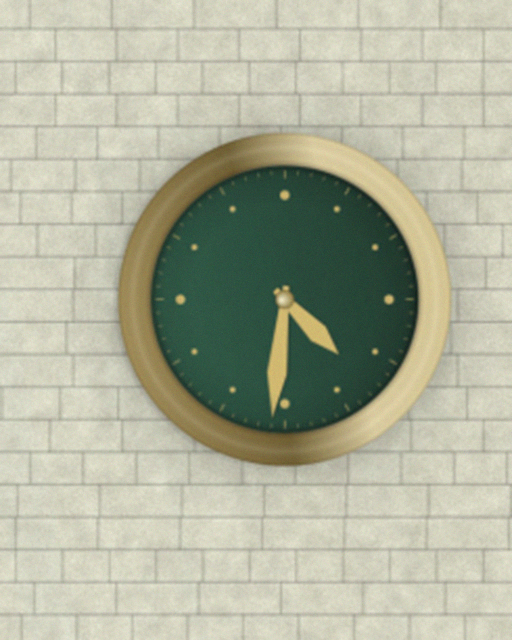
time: 4:31
